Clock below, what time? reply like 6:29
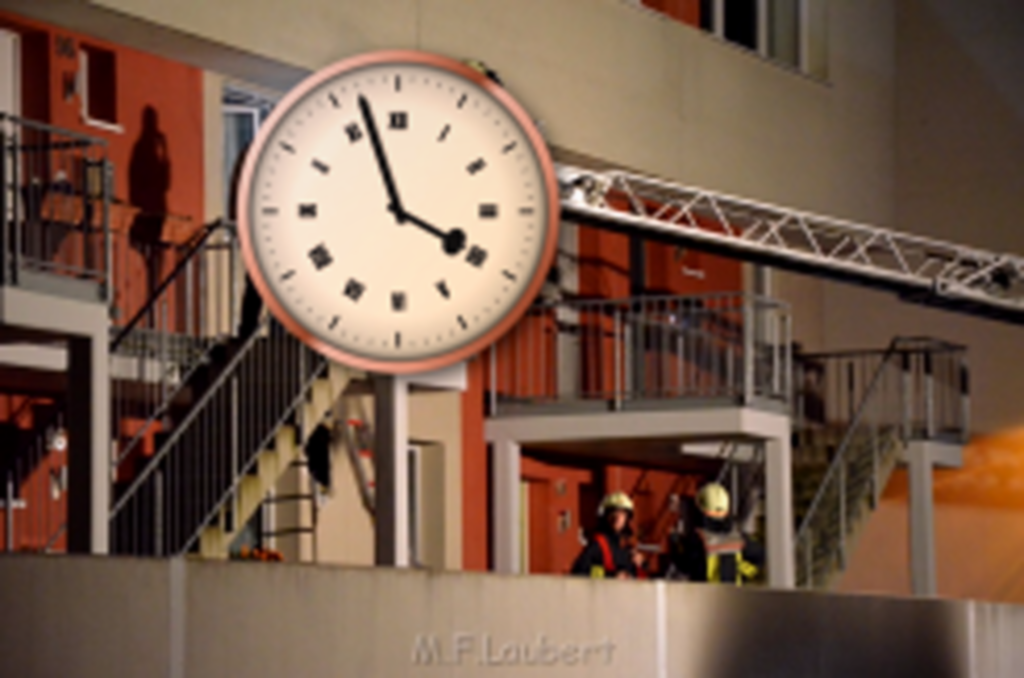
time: 3:57
